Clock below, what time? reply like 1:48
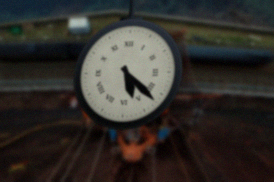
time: 5:22
